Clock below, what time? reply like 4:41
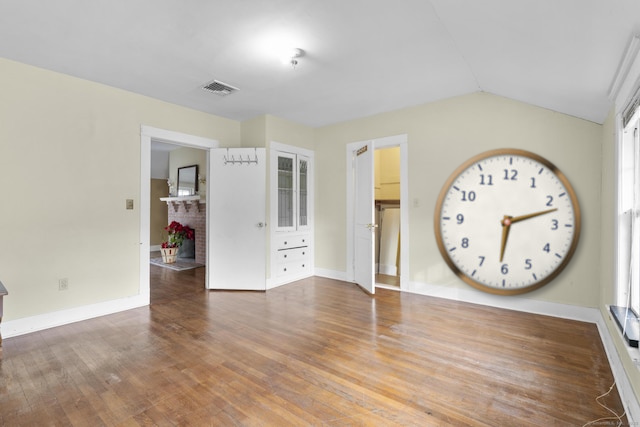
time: 6:12
